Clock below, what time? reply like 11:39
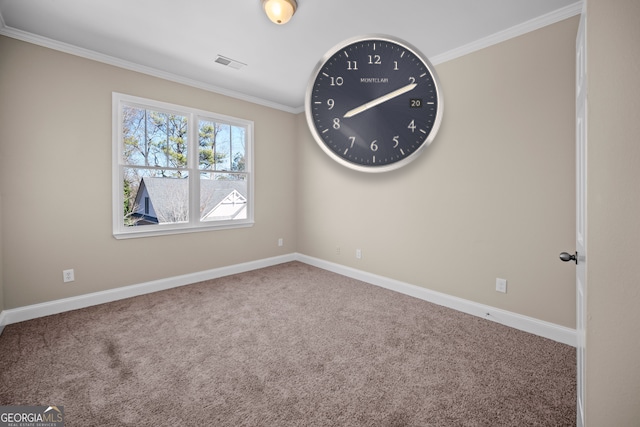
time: 8:11
